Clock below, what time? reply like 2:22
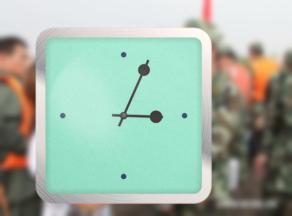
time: 3:04
